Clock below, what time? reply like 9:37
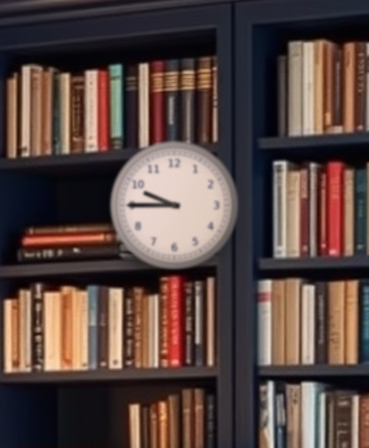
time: 9:45
